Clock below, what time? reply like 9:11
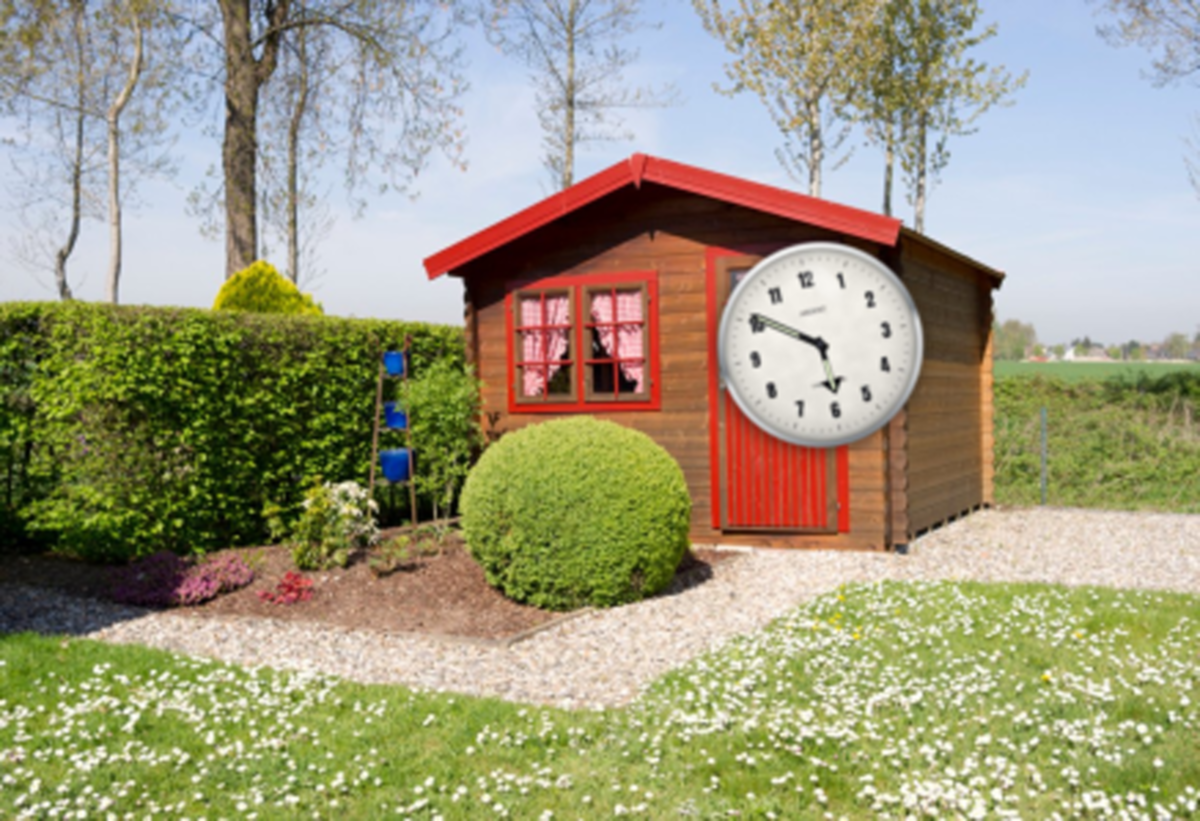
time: 5:51
